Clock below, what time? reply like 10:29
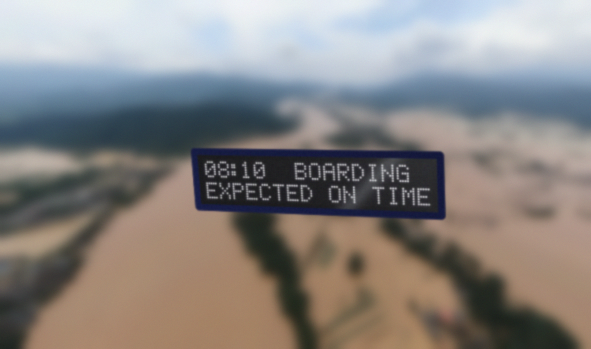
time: 8:10
